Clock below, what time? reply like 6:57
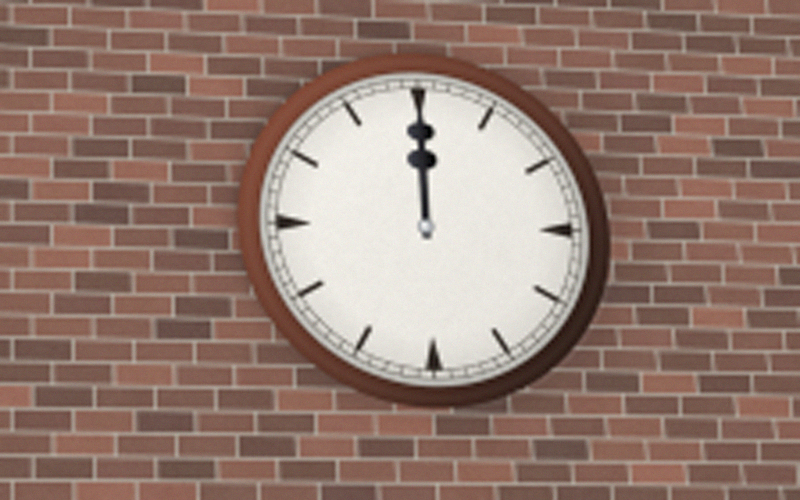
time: 12:00
